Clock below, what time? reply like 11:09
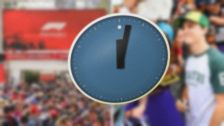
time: 12:02
